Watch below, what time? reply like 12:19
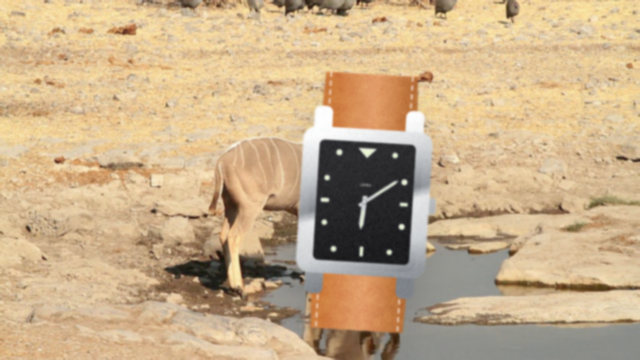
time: 6:09
